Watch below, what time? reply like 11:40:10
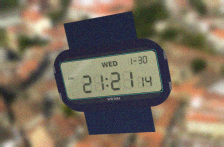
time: 21:21:14
